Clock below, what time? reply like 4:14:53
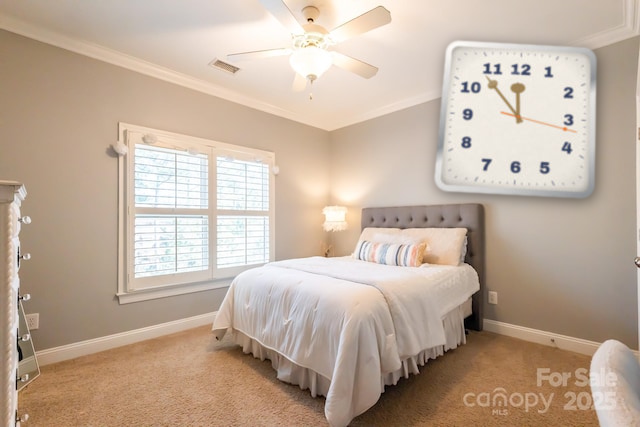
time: 11:53:17
